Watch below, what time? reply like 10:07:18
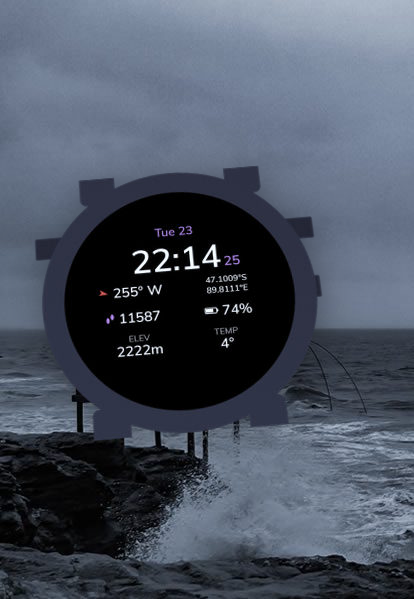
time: 22:14:25
